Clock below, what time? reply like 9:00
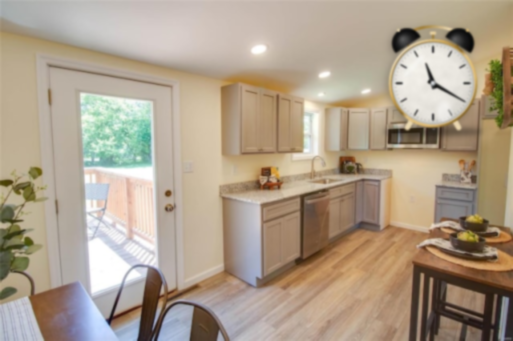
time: 11:20
